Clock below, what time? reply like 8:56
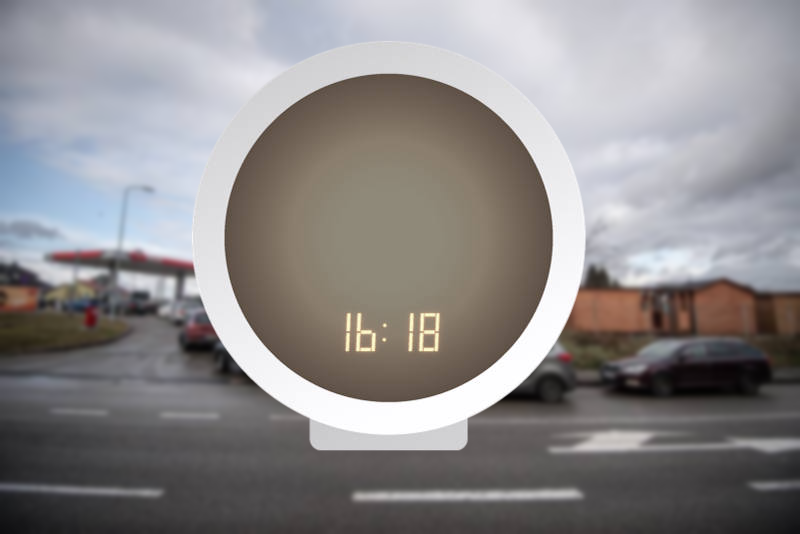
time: 16:18
